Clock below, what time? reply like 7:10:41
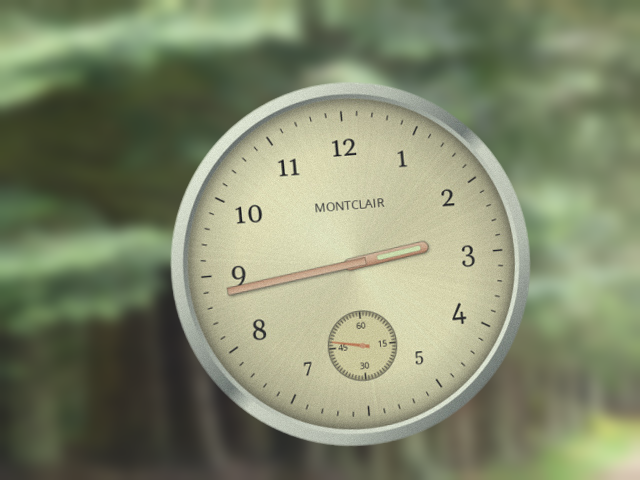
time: 2:43:47
